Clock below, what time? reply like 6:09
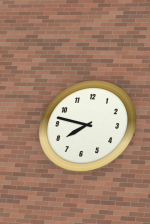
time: 7:47
